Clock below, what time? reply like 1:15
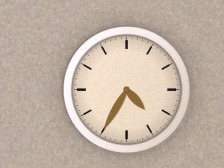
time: 4:35
